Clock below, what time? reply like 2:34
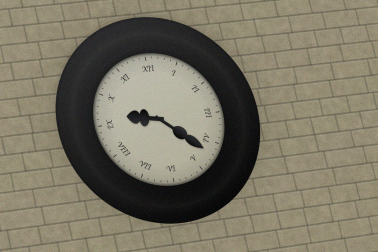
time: 9:22
